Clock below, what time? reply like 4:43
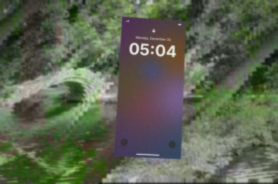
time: 5:04
